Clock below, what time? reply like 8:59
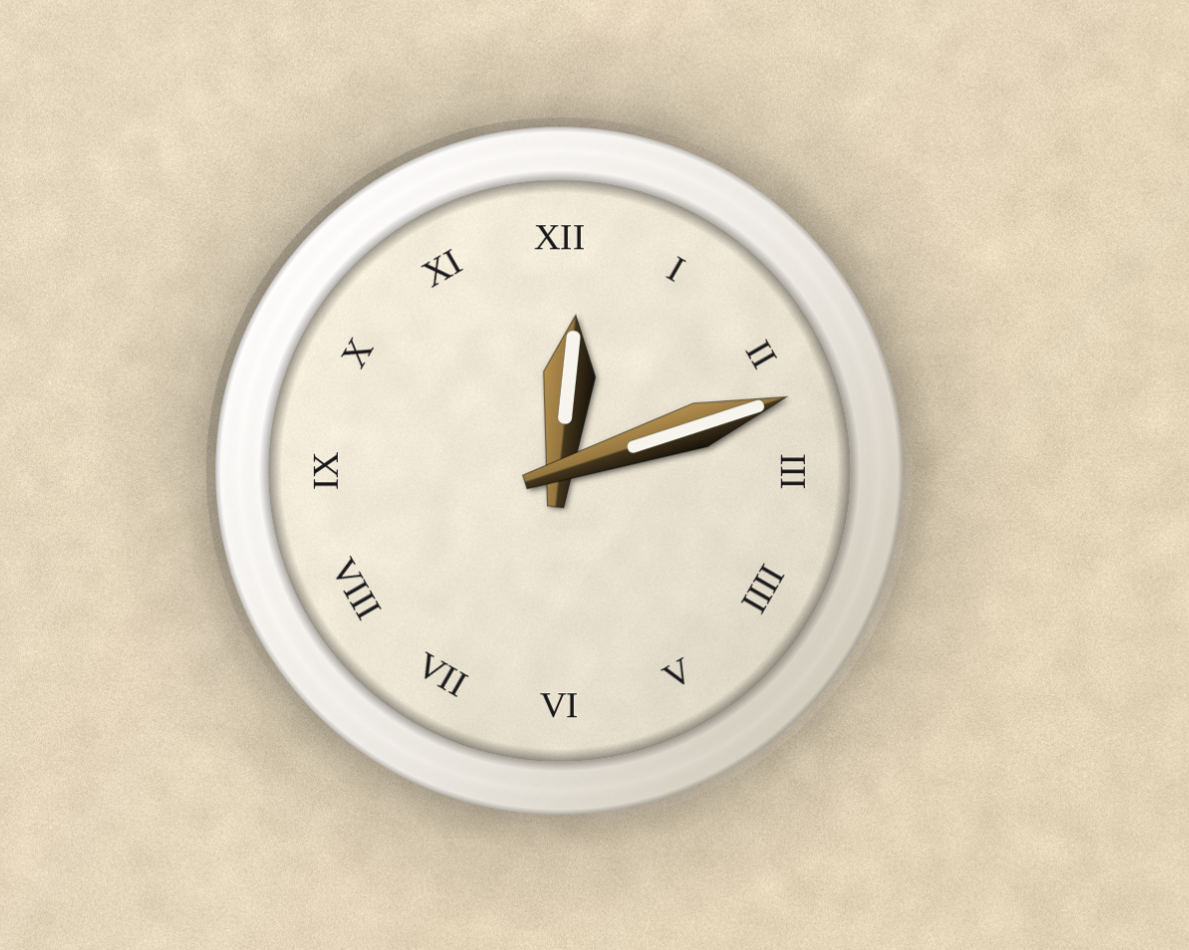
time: 12:12
